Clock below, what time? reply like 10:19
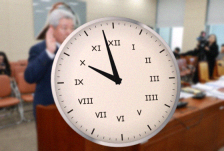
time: 9:58
